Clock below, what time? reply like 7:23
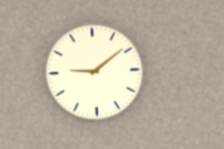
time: 9:09
